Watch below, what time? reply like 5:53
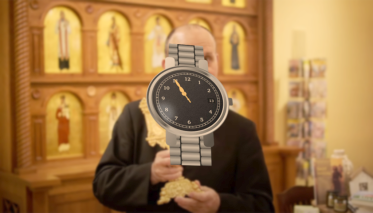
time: 10:55
